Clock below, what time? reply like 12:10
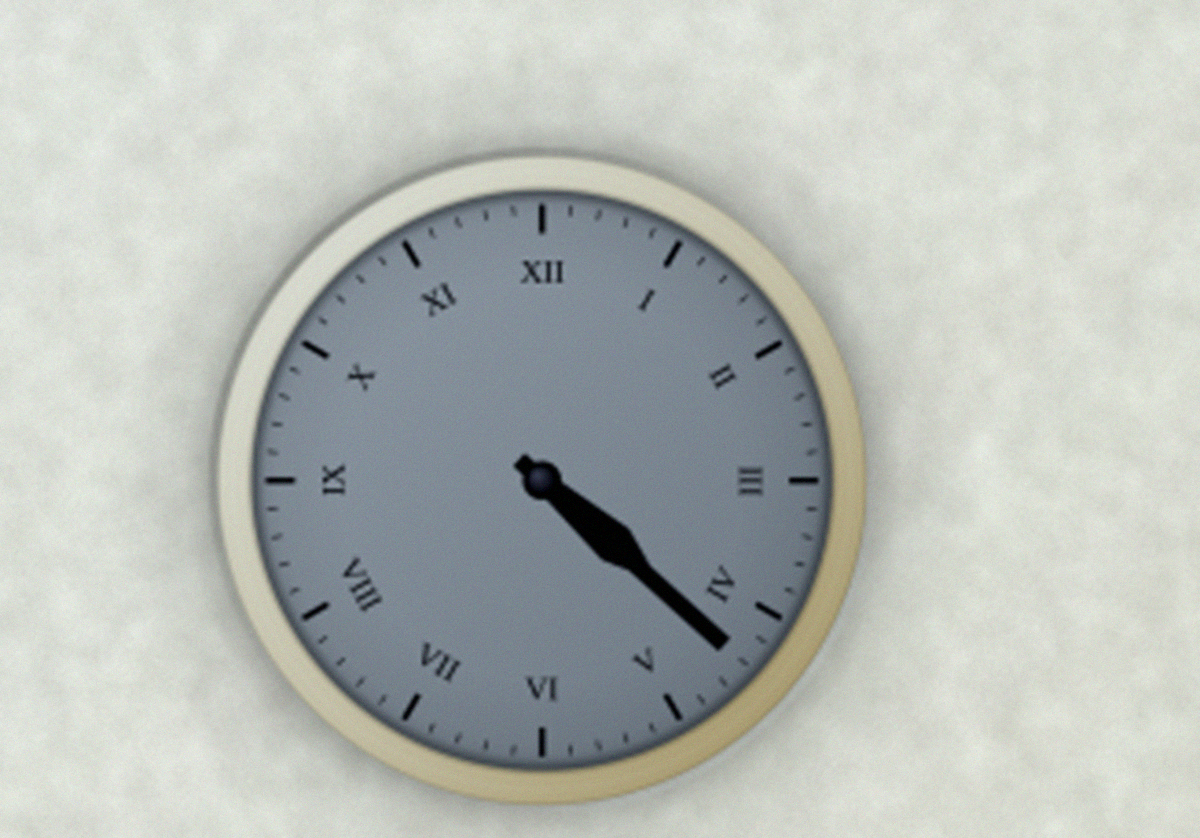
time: 4:22
